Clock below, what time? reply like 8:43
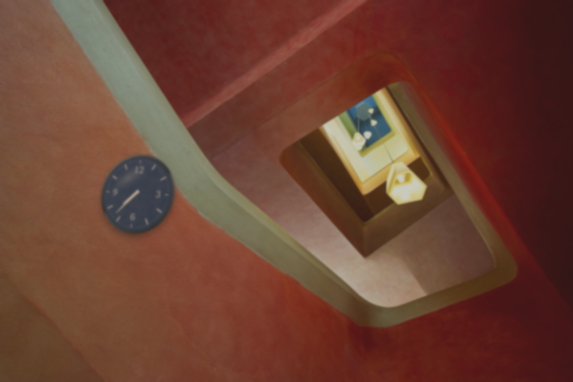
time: 7:37
